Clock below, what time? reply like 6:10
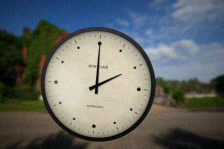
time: 2:00
